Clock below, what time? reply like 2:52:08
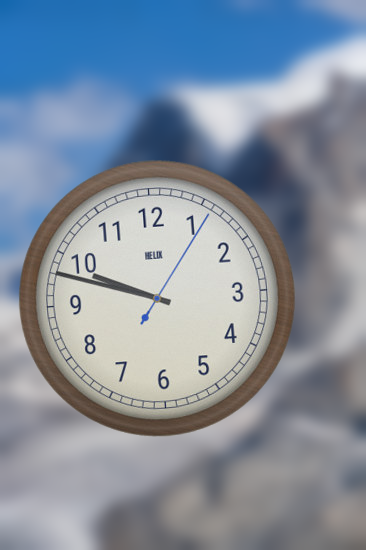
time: 9:48:06
